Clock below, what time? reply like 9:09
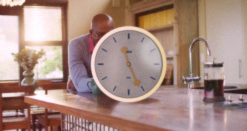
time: 11:26
